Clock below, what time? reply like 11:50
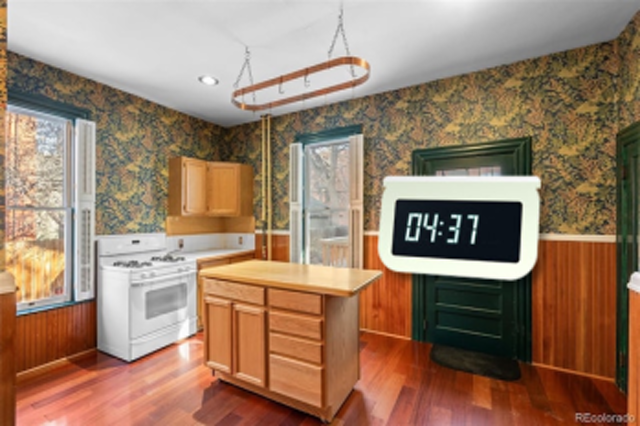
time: 4:37
